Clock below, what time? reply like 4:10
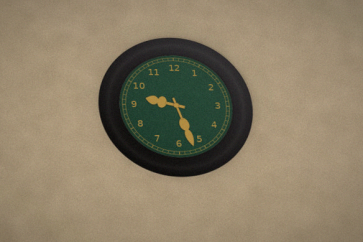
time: 9:27
